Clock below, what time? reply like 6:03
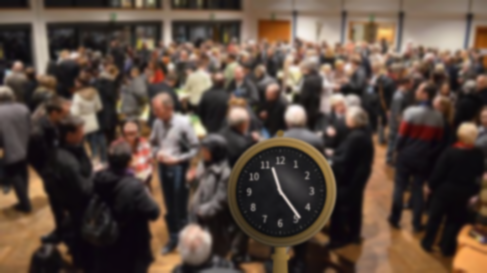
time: 11:24
